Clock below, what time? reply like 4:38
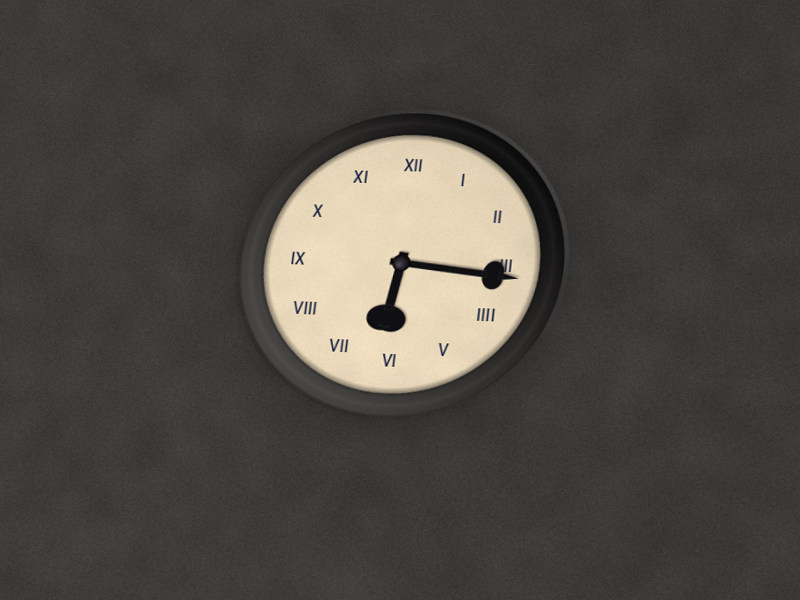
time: 6:16
